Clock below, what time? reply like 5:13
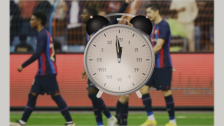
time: 11:59
